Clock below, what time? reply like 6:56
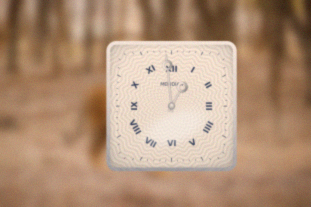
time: 12:59
